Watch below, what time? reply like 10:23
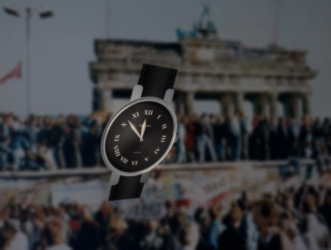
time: 11:52
